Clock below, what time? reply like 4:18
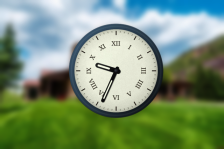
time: 9:34
